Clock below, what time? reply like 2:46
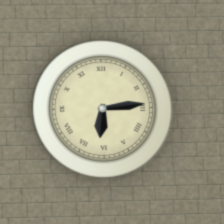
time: 6:14
